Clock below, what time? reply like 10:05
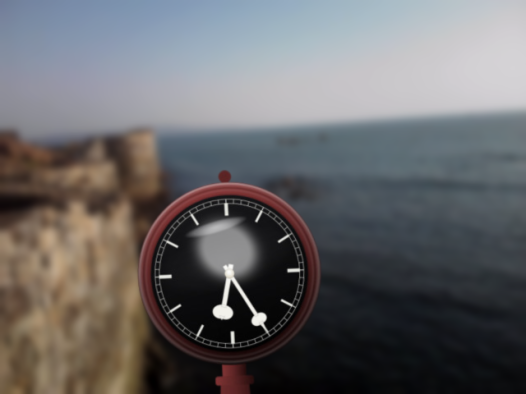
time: 6:25
